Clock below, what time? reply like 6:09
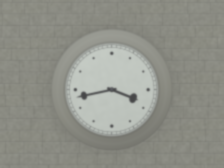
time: 3:43
